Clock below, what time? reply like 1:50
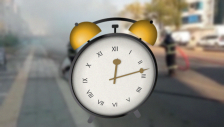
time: 12:13
